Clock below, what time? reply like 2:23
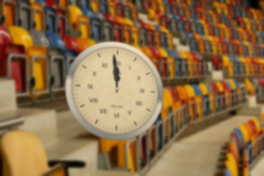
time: 11:59
